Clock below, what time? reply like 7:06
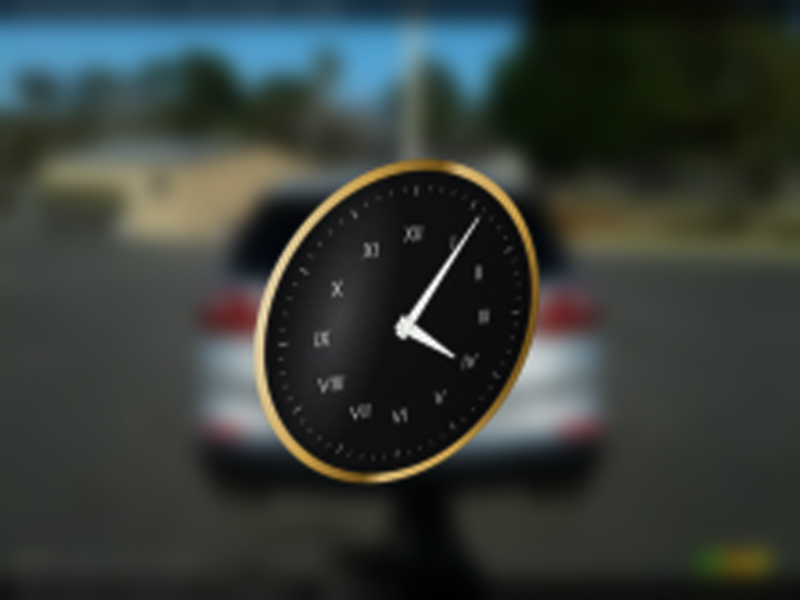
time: 4:06
